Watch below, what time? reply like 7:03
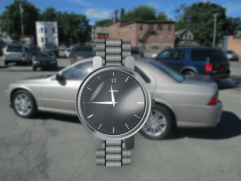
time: 11:45
